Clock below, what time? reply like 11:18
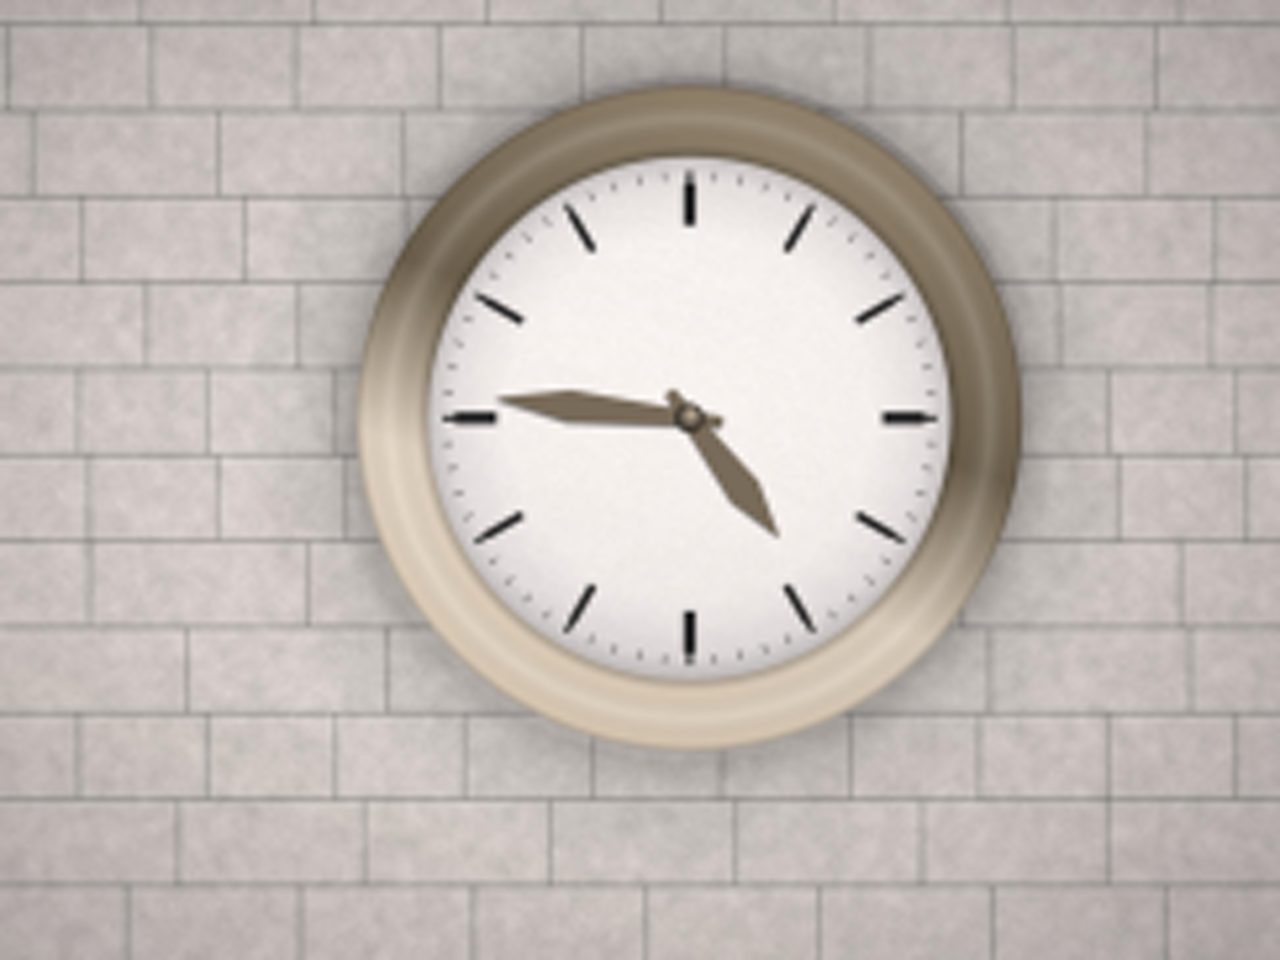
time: 4:46
